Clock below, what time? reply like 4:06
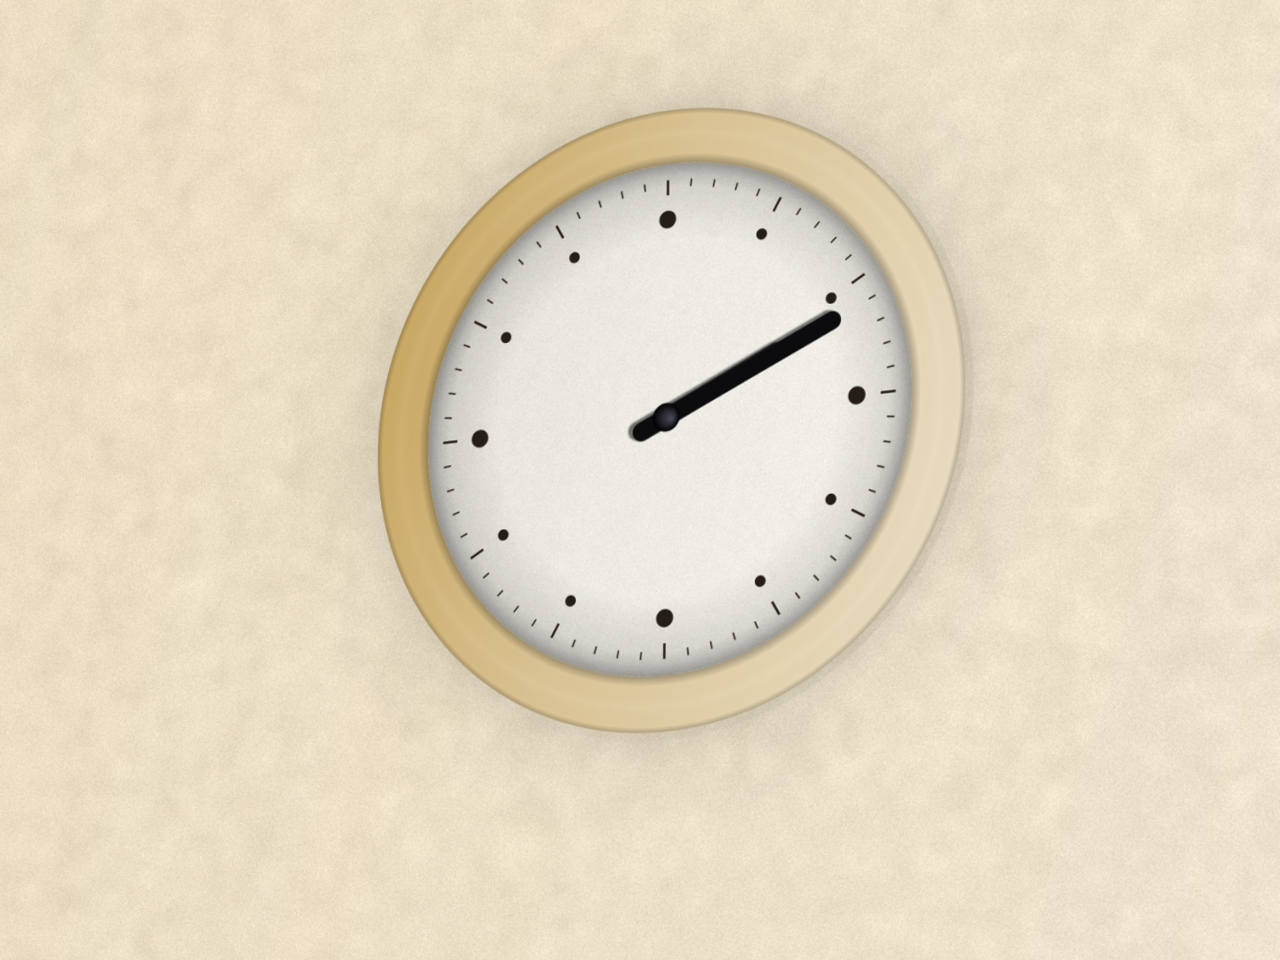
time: 2:11
